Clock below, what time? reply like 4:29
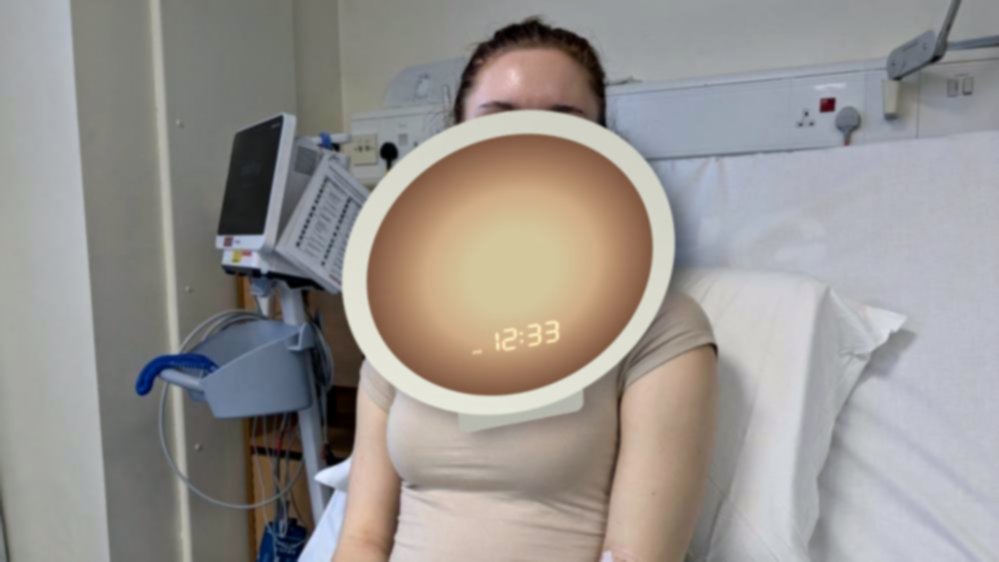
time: 12:33
